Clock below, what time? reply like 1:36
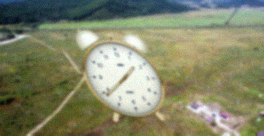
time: 1:39
